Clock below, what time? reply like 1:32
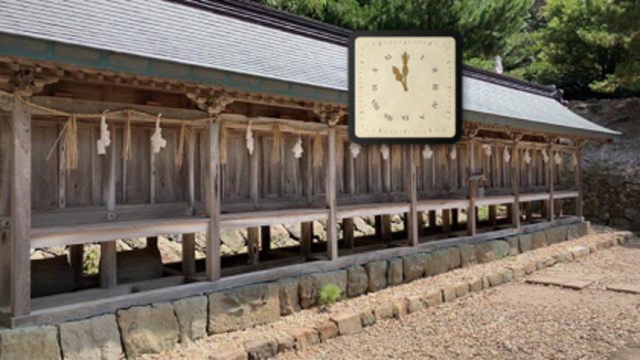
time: 11:00
